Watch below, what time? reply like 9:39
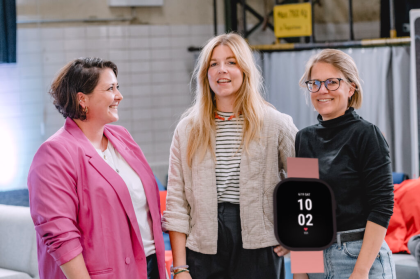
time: 10:02
